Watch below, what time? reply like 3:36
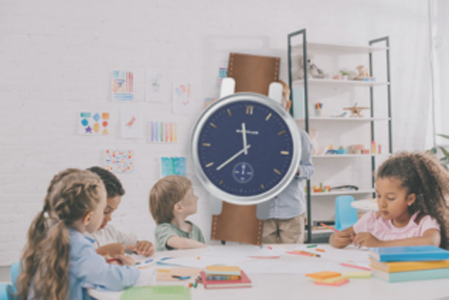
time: 11:38
